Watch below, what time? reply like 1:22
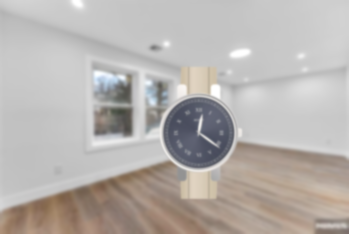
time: 12:21
